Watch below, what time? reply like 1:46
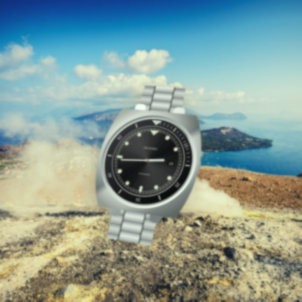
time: 2:44
